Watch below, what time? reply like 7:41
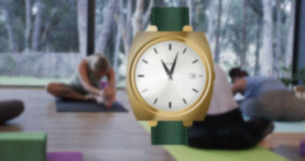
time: 11:03
